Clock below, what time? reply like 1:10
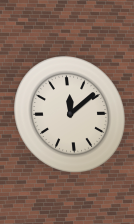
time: 12:09
